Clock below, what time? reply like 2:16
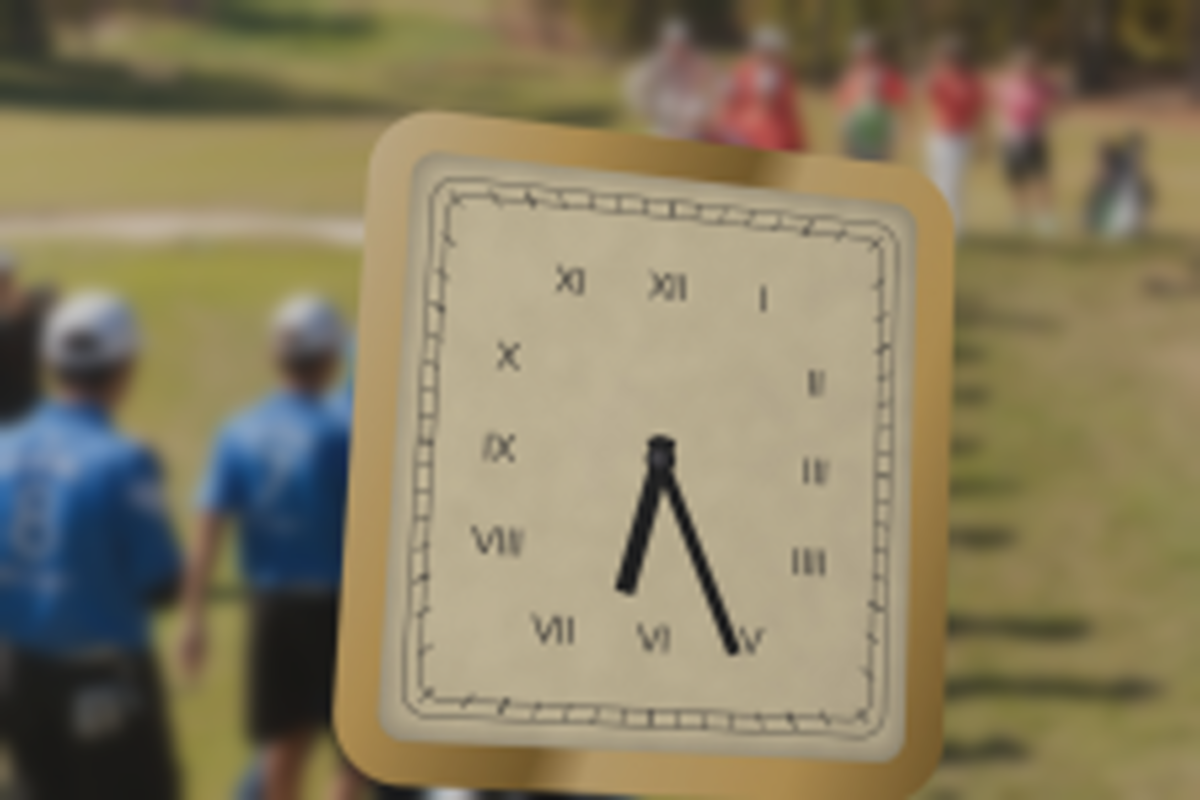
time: 6:26
